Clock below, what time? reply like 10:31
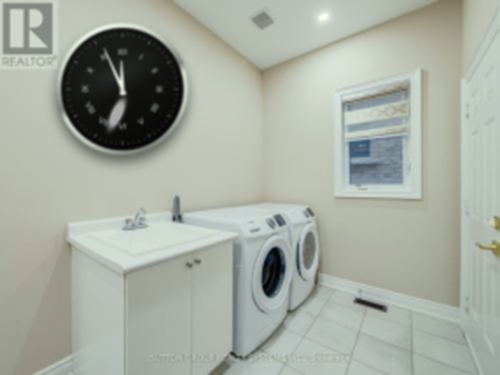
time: 11:56
